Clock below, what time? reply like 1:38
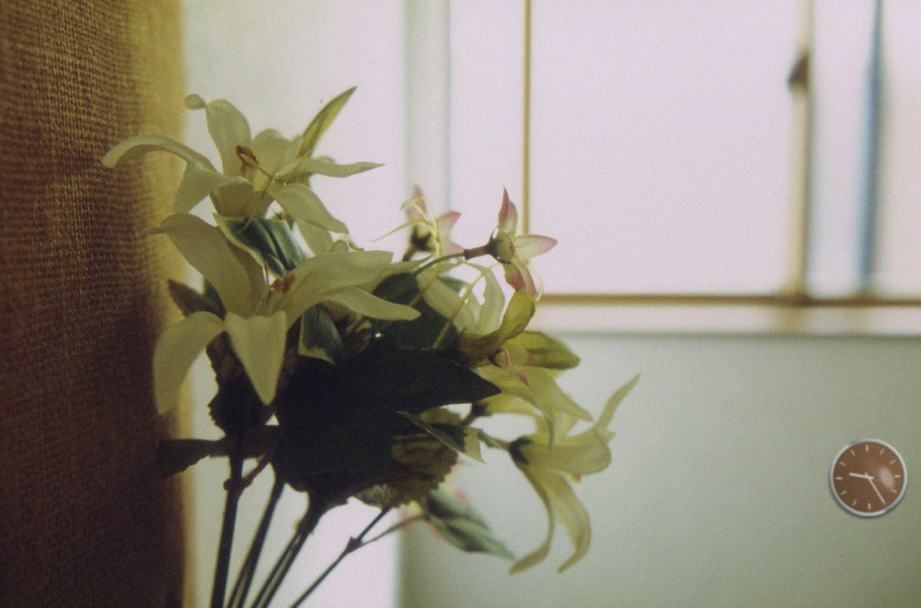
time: 9:25
